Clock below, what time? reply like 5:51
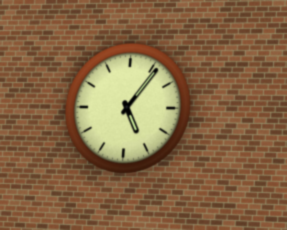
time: 5:06
